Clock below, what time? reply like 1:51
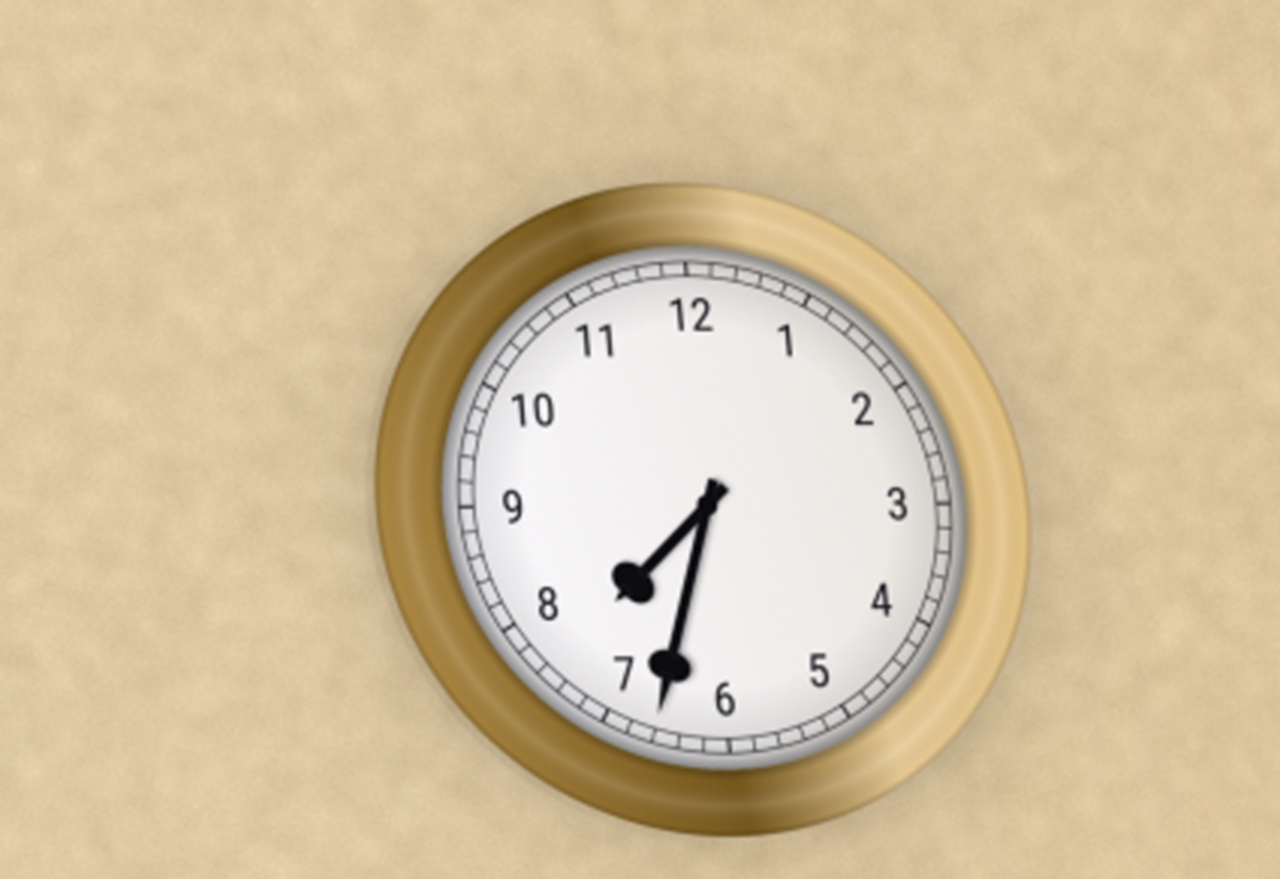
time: 7:33
